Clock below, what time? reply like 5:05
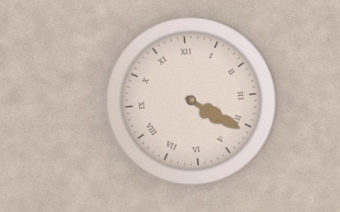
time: 4:21
